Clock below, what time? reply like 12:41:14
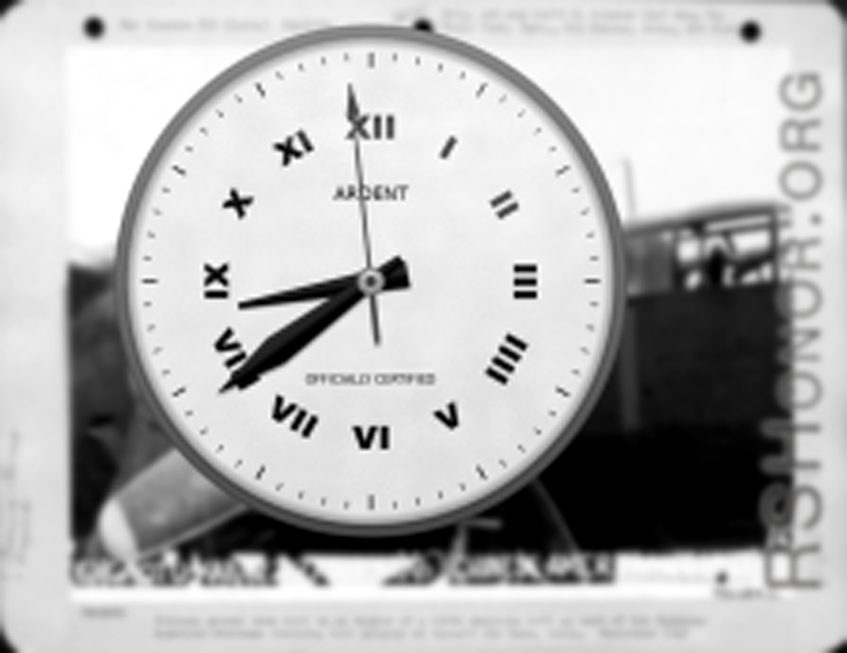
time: 8:38:59
